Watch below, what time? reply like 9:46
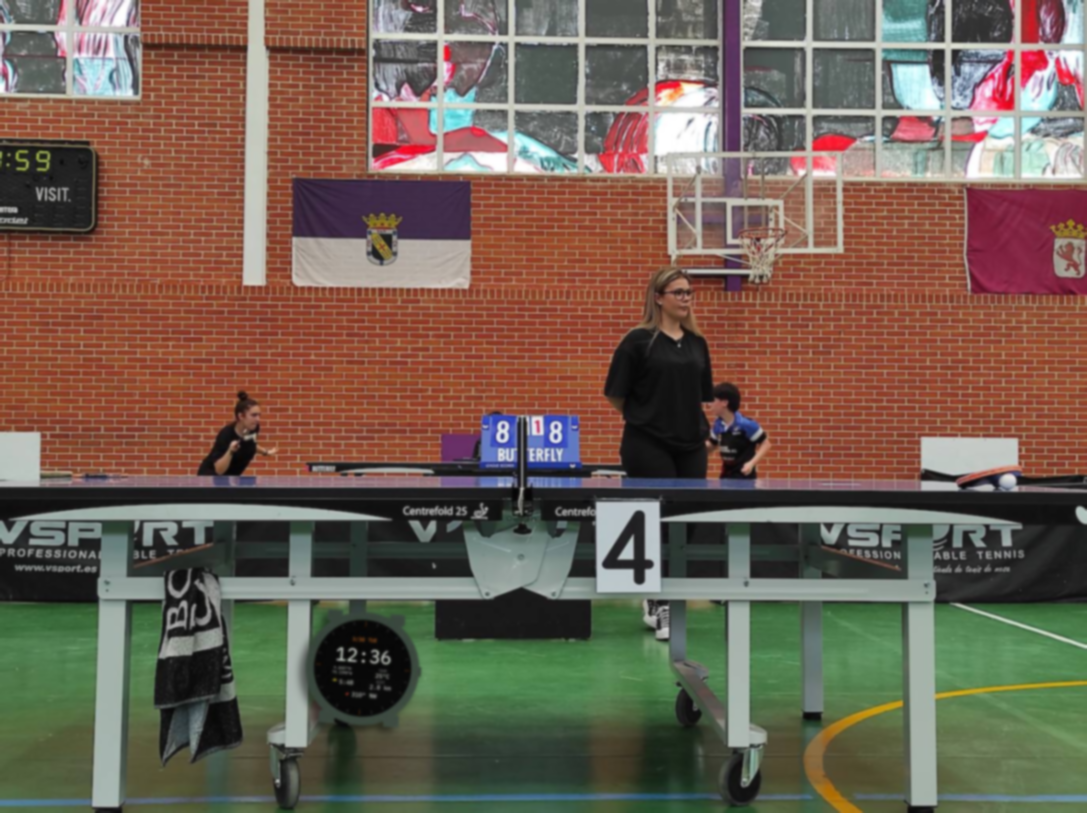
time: 12:36
